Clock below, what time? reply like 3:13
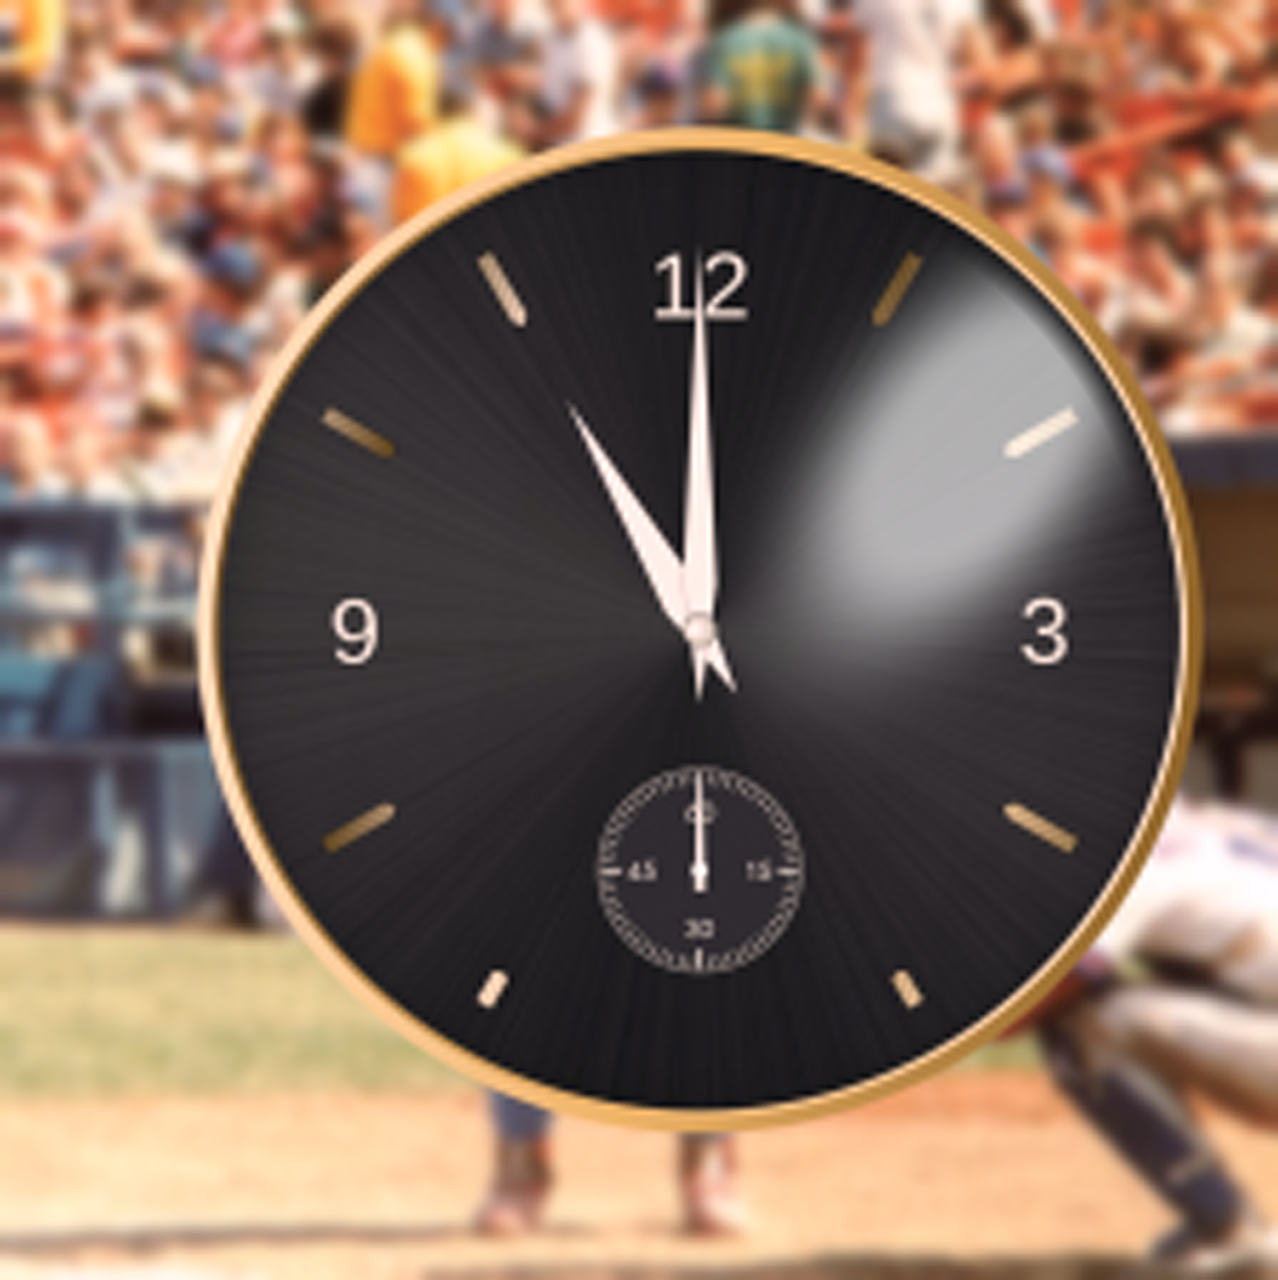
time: 11:00
